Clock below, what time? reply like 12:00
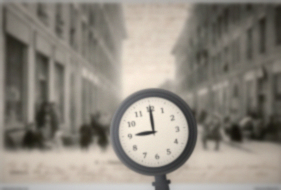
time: 9:00
